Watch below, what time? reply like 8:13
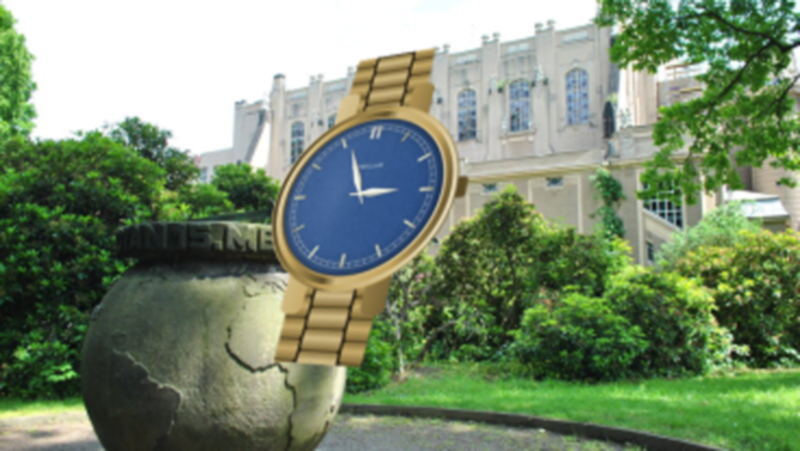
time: 2:56
